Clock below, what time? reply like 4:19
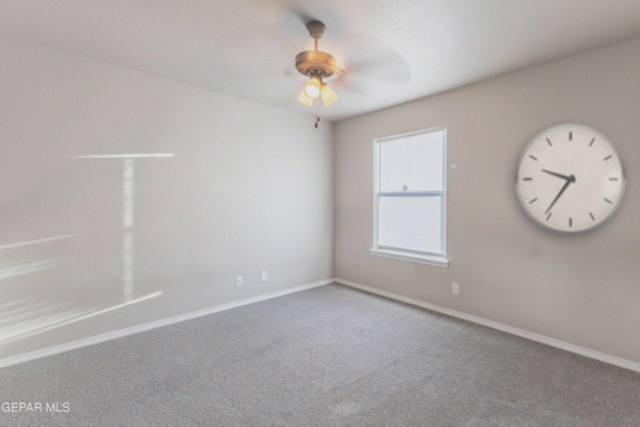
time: 9:36
